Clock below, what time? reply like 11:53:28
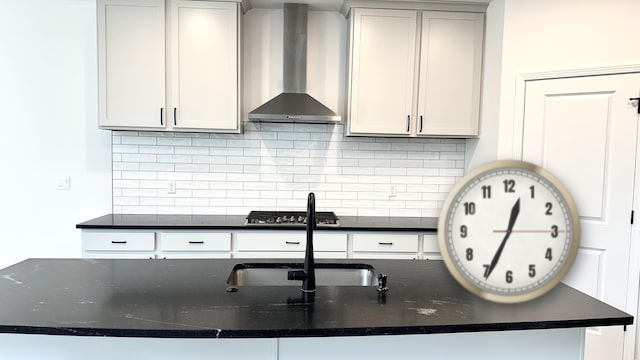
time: 12:34:15
